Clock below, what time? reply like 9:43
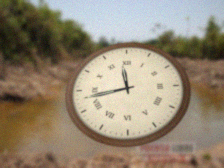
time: 11:43
